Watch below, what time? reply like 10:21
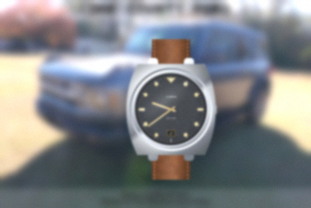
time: 9:39
